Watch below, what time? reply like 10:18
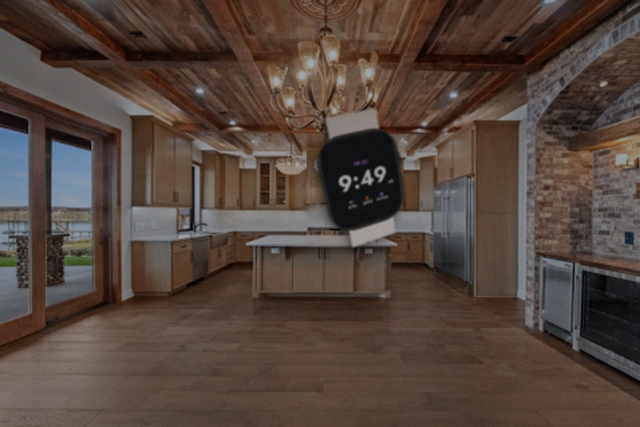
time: 9:49
